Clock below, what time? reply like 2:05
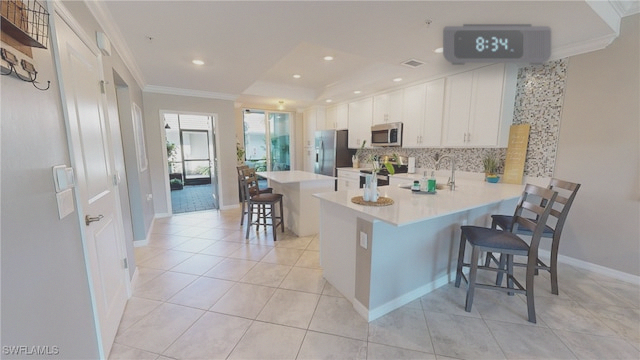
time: 8:34
